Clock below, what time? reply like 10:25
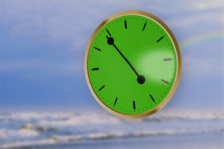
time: 4:54
